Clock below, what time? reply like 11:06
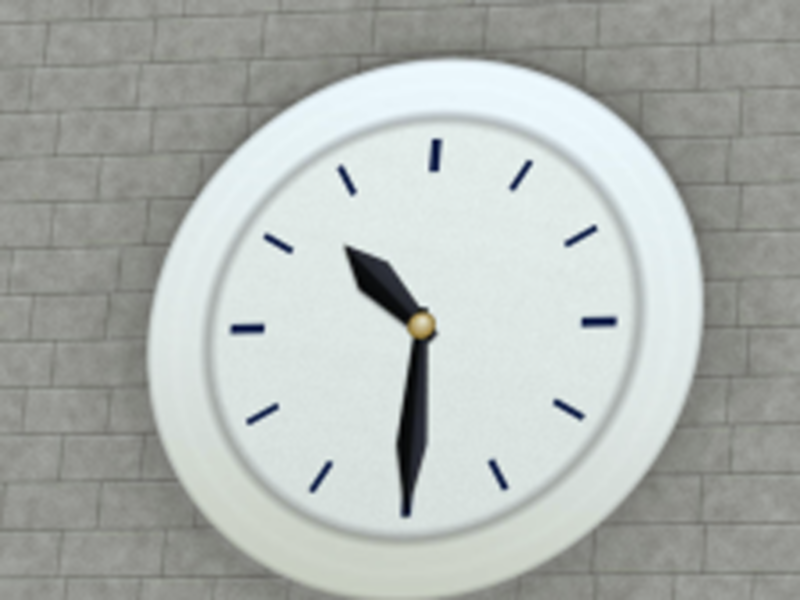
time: 10:30
